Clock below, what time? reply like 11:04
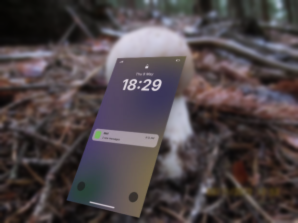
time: 18:29
